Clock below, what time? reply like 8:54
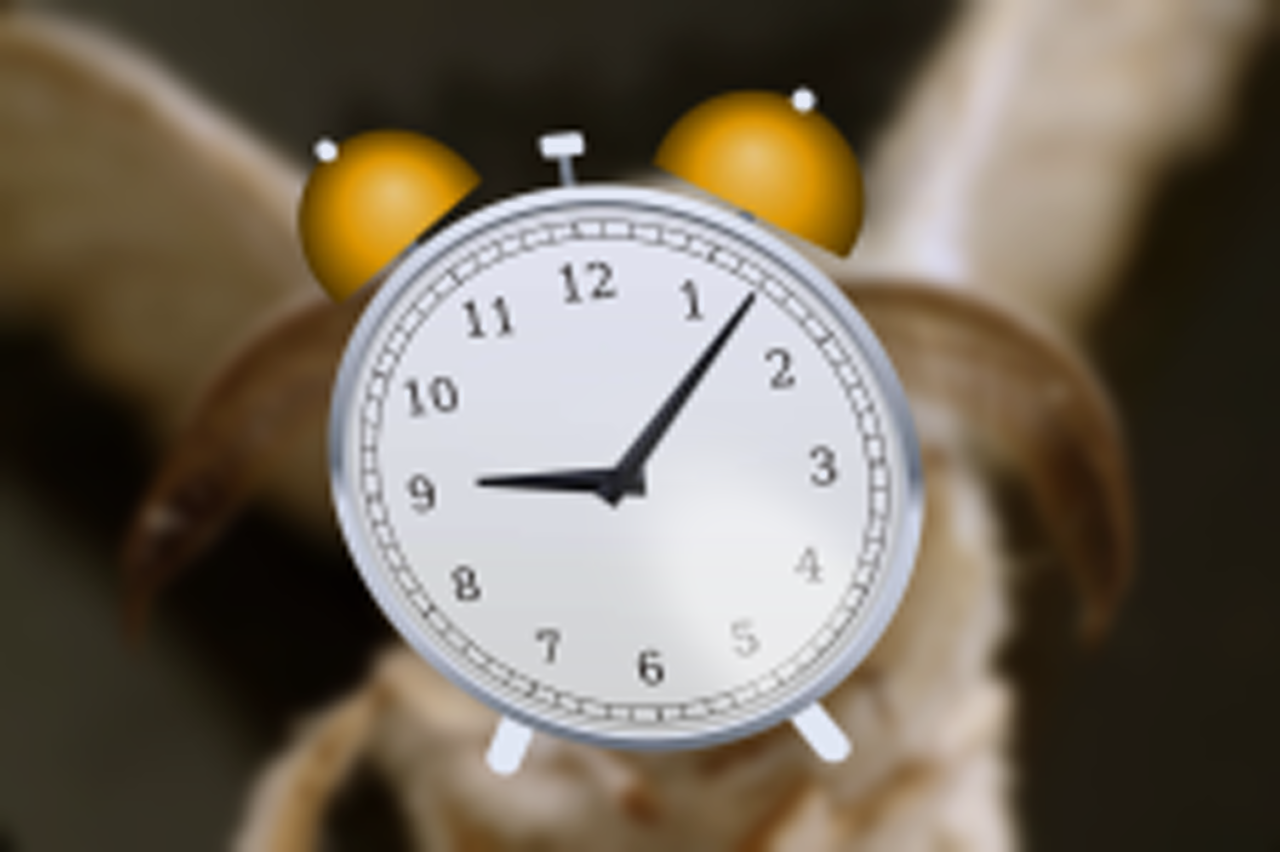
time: 9:07
